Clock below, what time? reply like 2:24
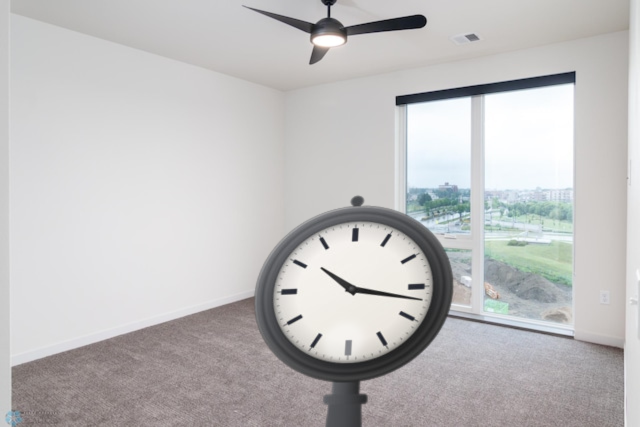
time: 10:17
